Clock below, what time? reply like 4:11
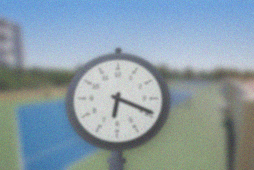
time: 6:19
